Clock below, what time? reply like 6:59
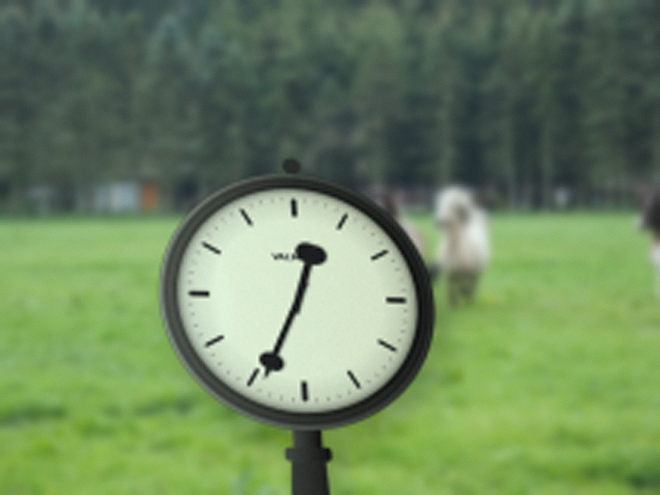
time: 12:34
